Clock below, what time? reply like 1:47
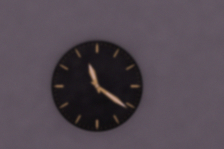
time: 11:21
